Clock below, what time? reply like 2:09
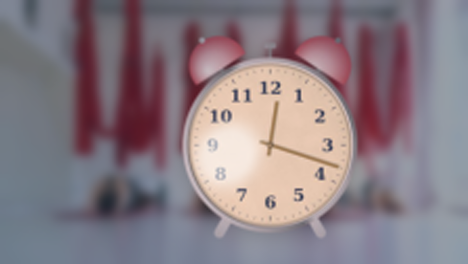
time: 12:18
